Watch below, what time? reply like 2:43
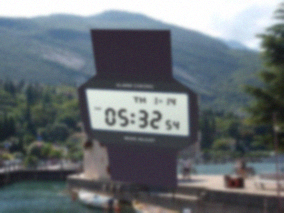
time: 5:32
